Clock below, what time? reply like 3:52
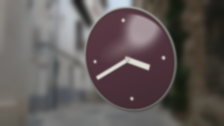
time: 3:41
